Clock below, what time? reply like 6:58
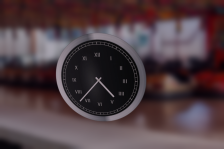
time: 4:37
